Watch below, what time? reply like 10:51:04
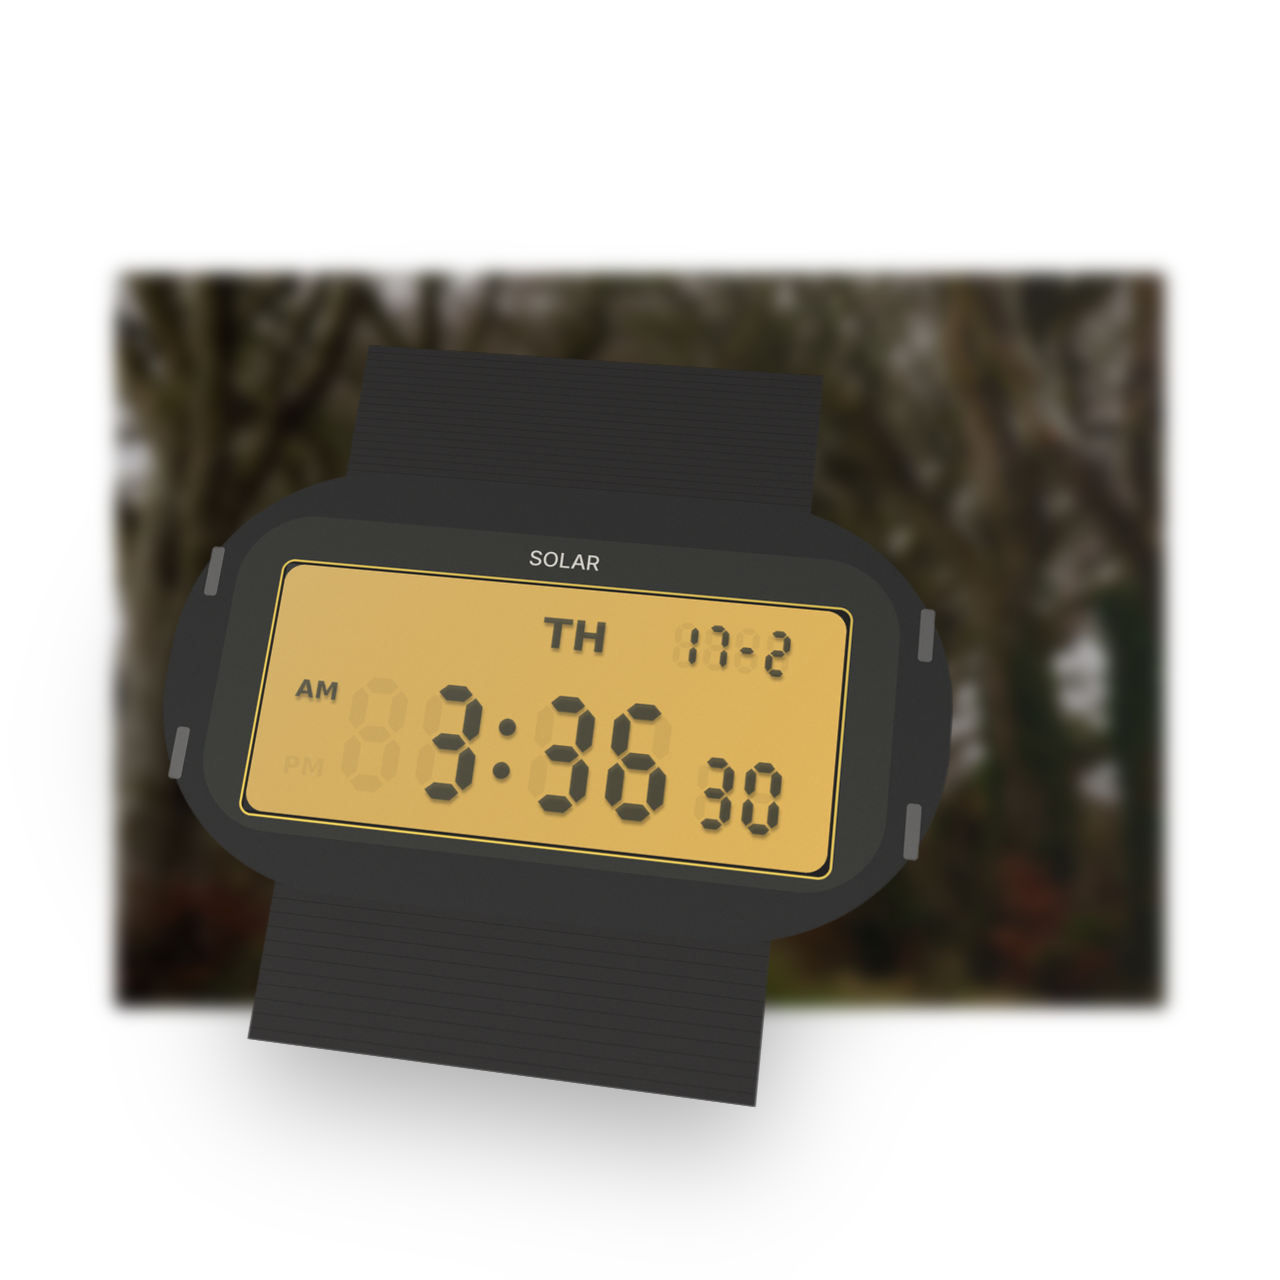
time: 3:36:30
